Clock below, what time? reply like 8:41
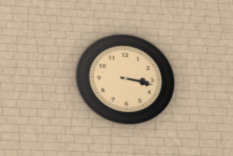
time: 3:17
